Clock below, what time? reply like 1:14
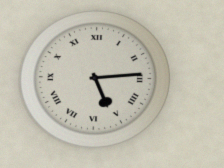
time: 5:14
